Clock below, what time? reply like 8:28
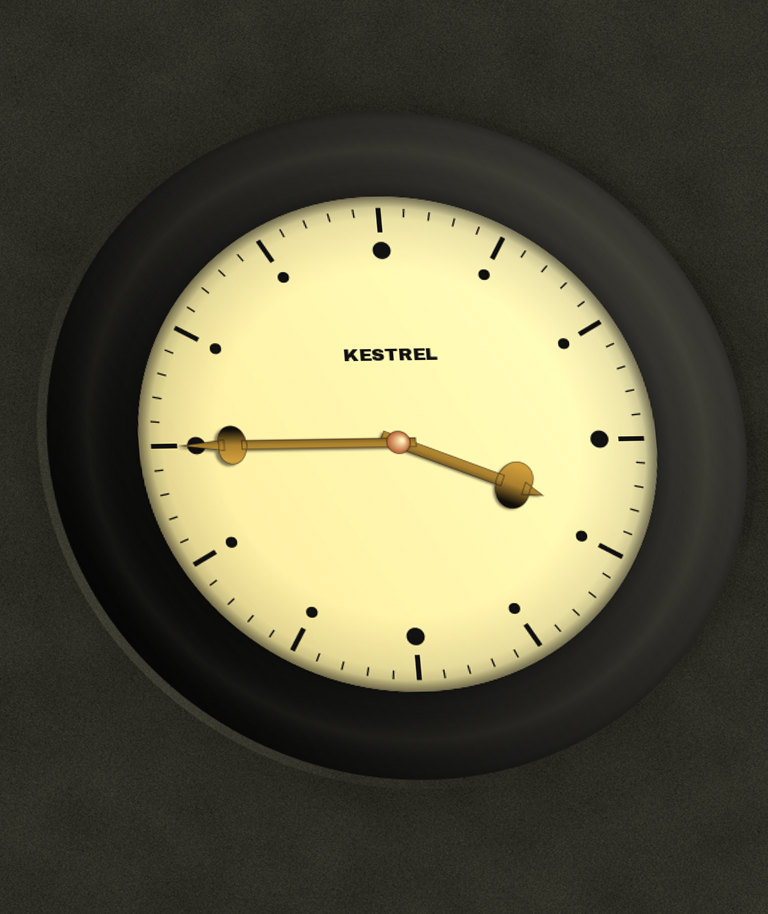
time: 3:45
